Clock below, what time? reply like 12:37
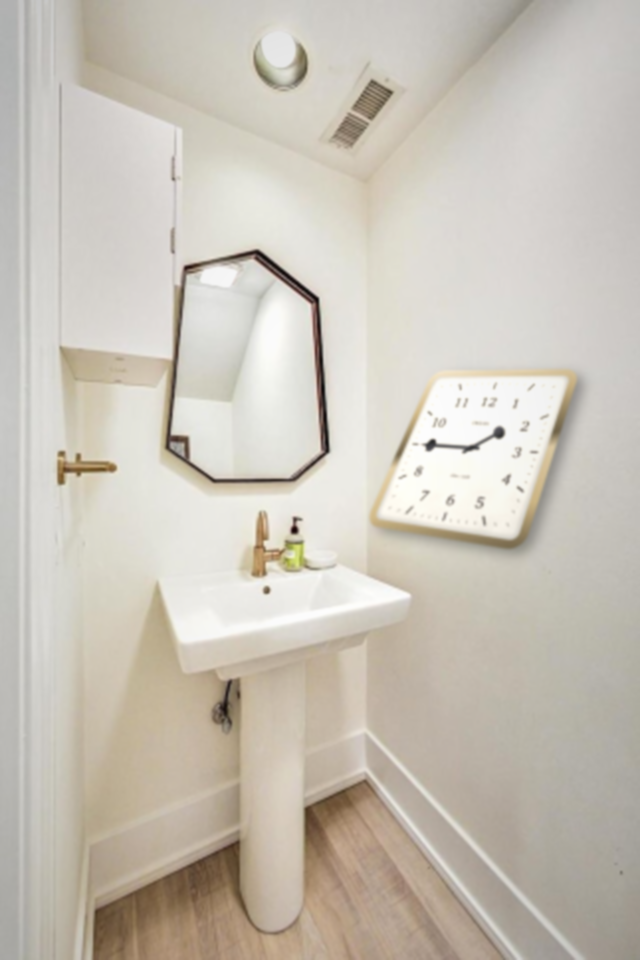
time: 1:45
